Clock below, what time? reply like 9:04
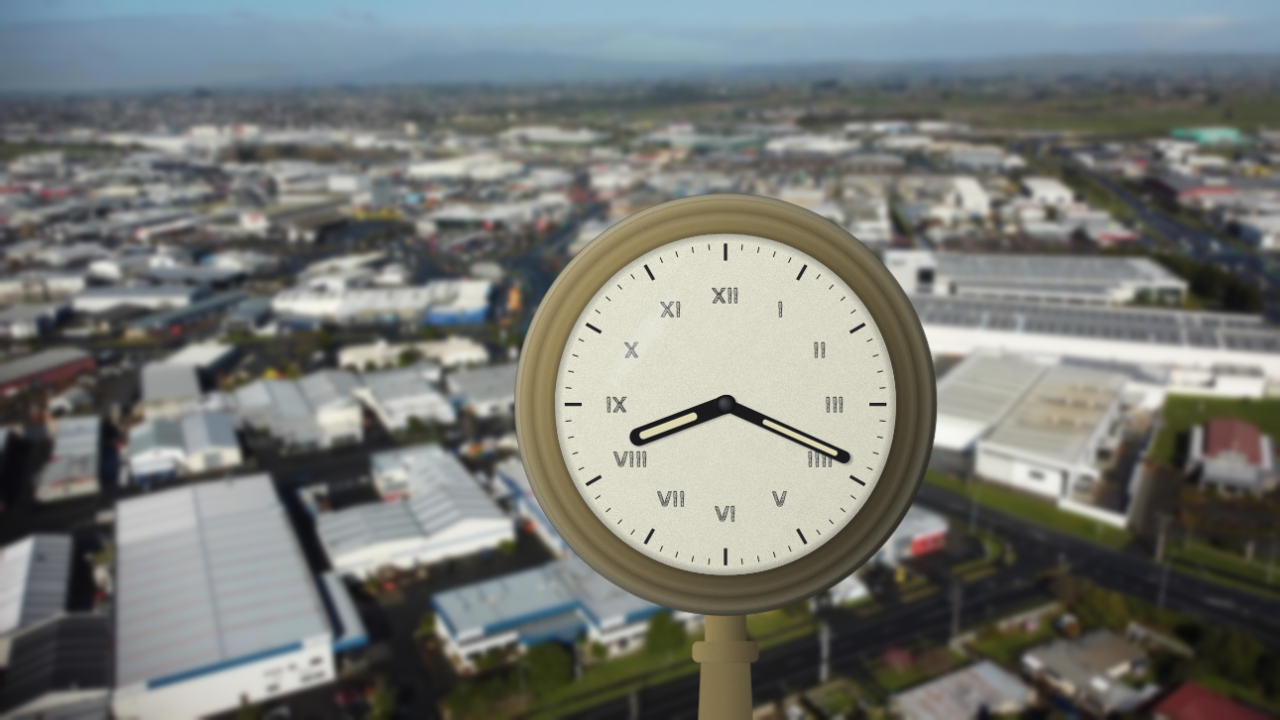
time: 8:19
